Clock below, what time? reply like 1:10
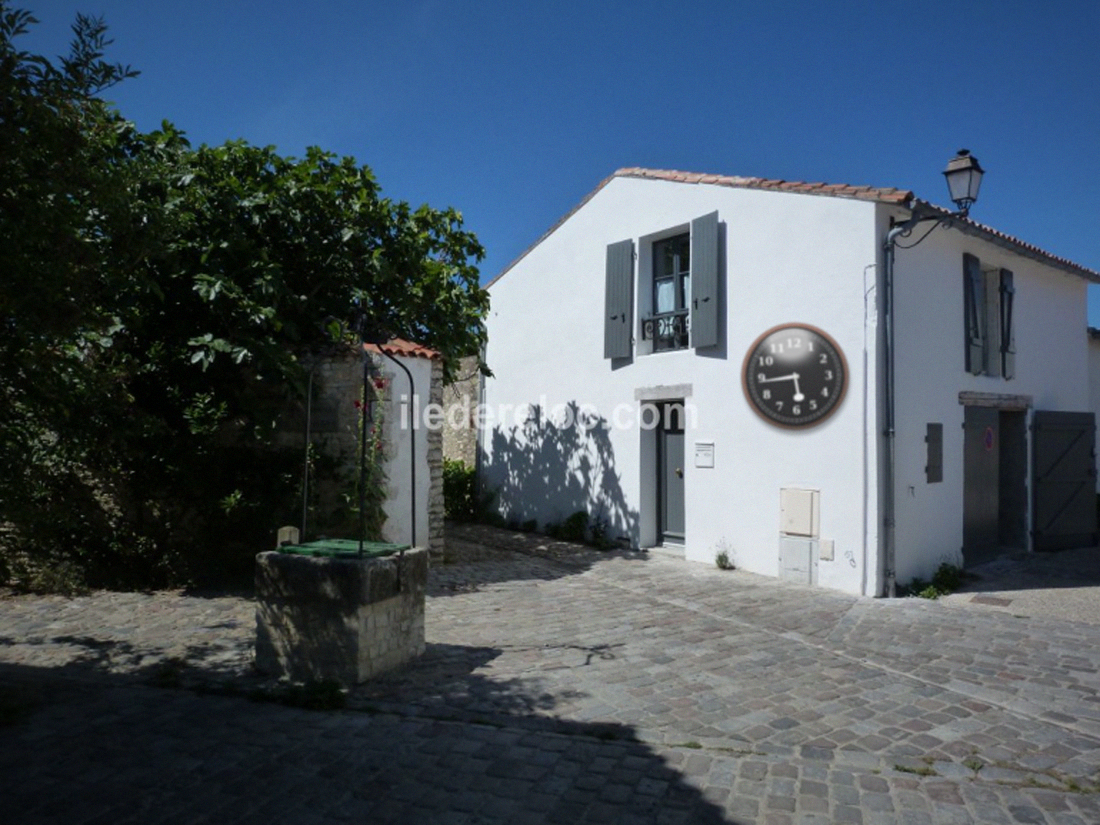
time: 5:44
